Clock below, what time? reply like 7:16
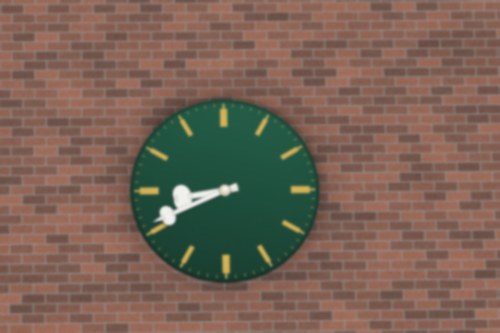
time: 8:41
